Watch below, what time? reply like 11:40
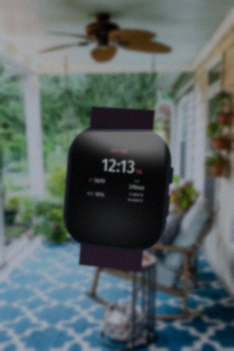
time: 12:13
